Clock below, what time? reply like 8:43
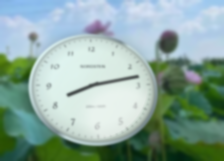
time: 8:13
